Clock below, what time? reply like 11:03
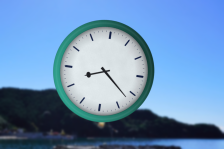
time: 8:22
